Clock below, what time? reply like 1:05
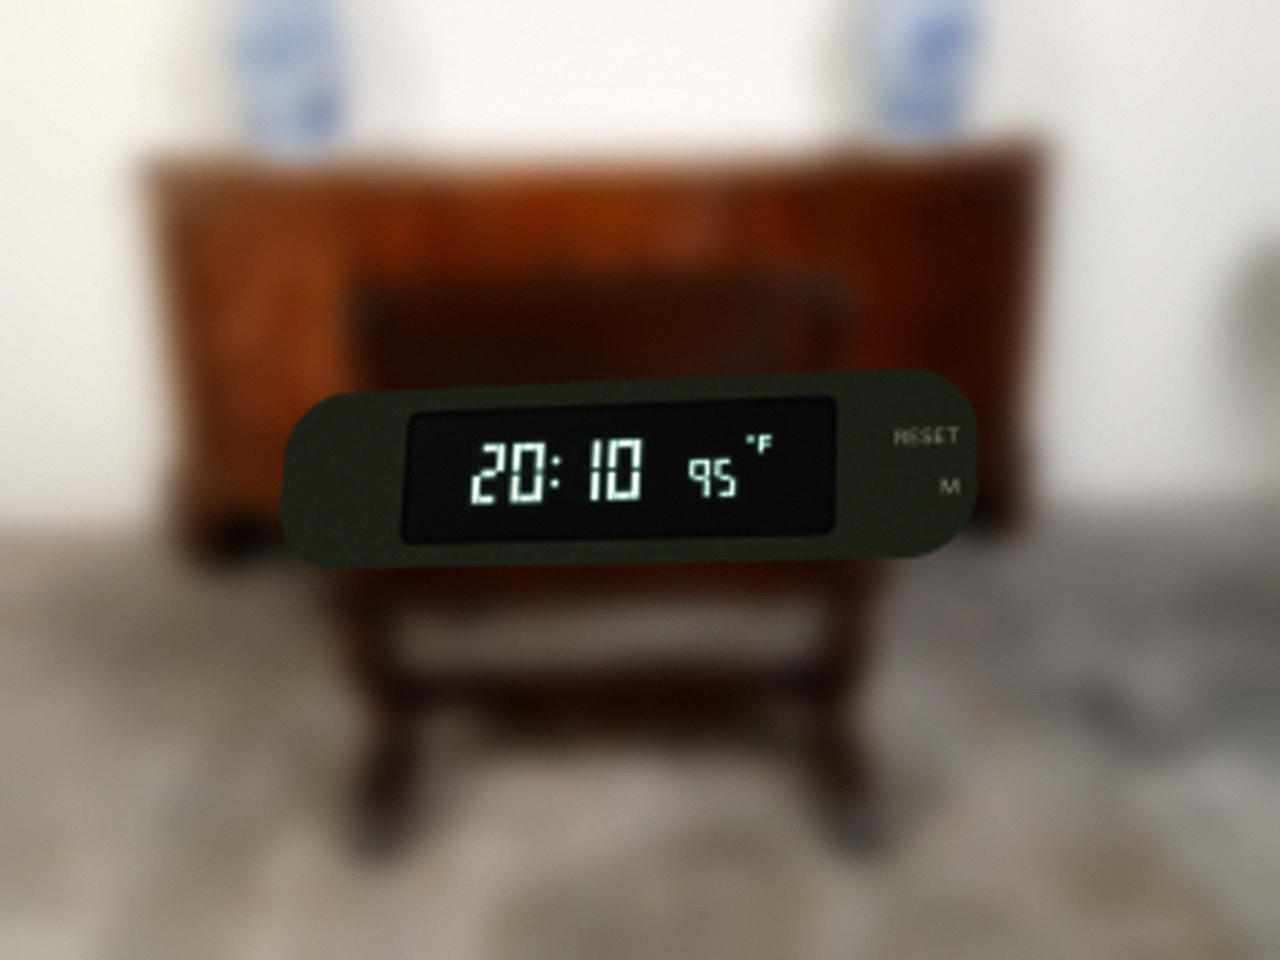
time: 20:10
